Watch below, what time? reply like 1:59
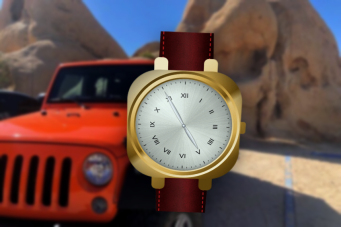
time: 4:55
